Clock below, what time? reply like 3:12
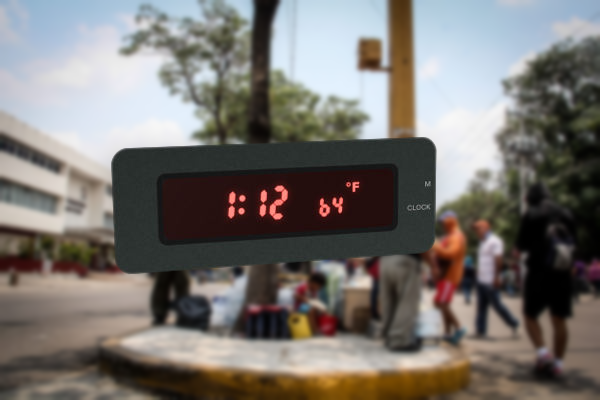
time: 1:12
